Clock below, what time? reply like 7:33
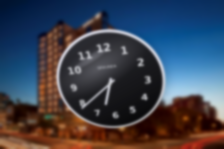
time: 6:39
